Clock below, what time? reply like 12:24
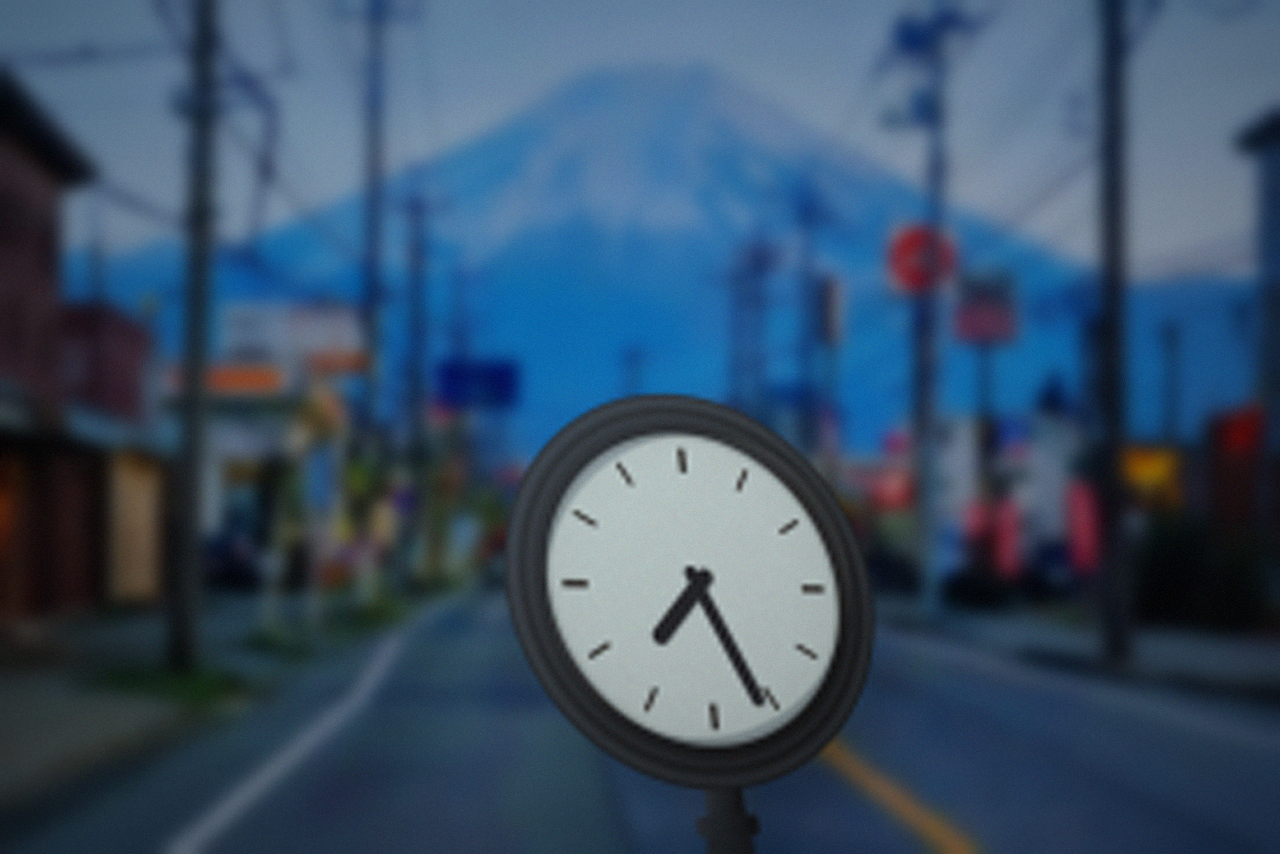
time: 7:26
